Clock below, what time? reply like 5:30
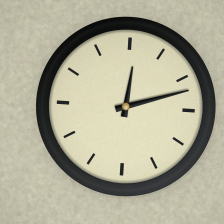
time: 12:12
